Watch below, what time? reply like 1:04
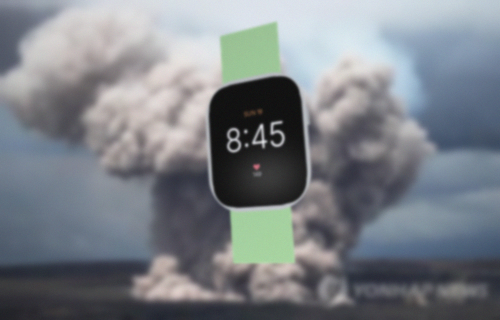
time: 8:45
